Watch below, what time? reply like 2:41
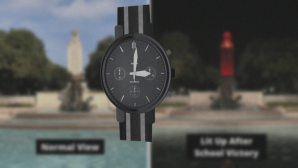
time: 3:01
